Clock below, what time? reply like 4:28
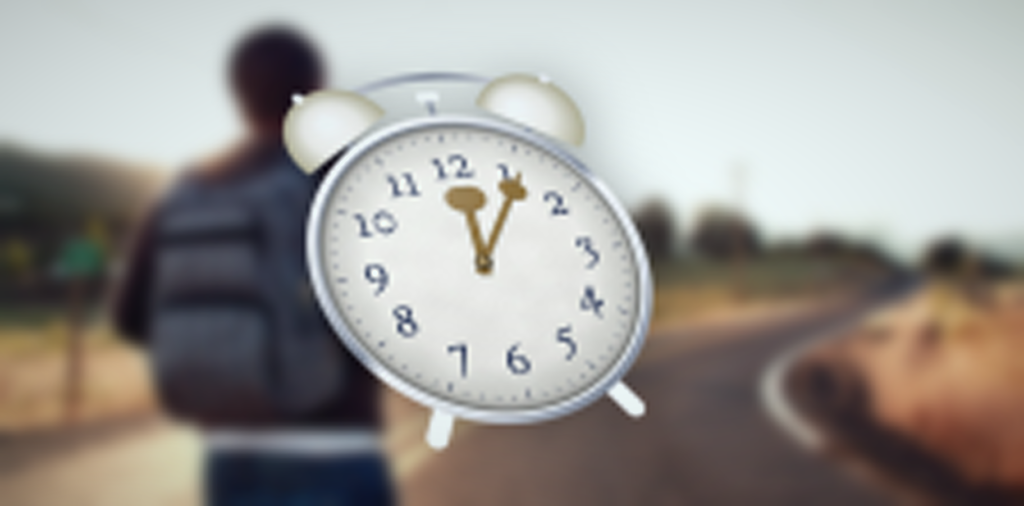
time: 12:06
